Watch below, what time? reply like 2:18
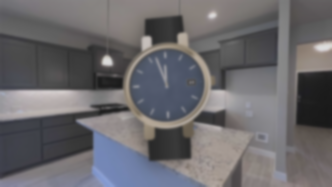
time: 11:57
